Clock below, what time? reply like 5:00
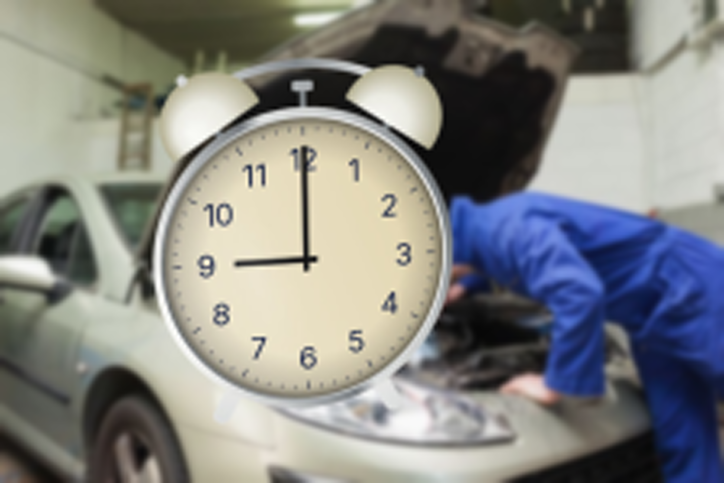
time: 9:00
